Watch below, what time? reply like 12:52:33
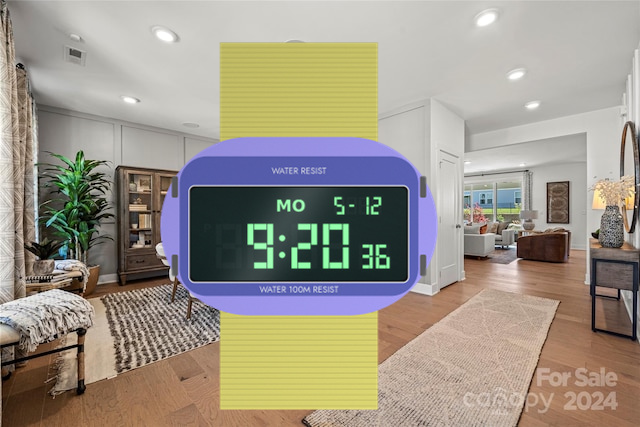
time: 9:20:36
